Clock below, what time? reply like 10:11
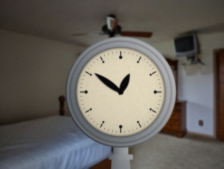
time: 12:51
